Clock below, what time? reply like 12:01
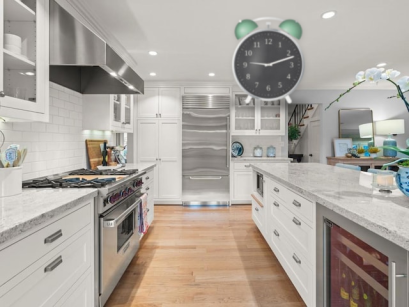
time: 9:12
